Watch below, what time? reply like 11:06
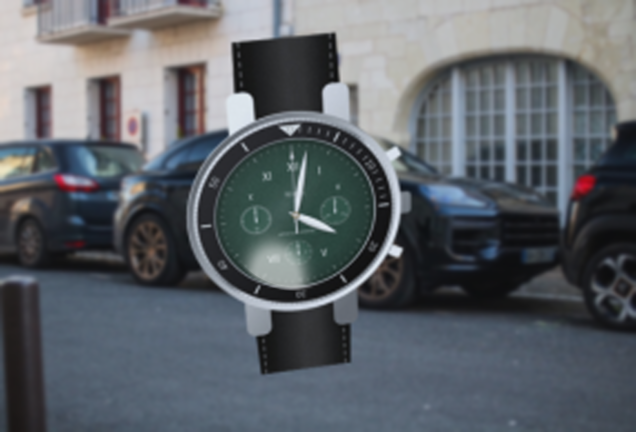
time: 4:02
